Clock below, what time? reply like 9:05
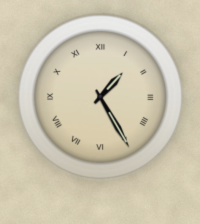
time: 1:25
